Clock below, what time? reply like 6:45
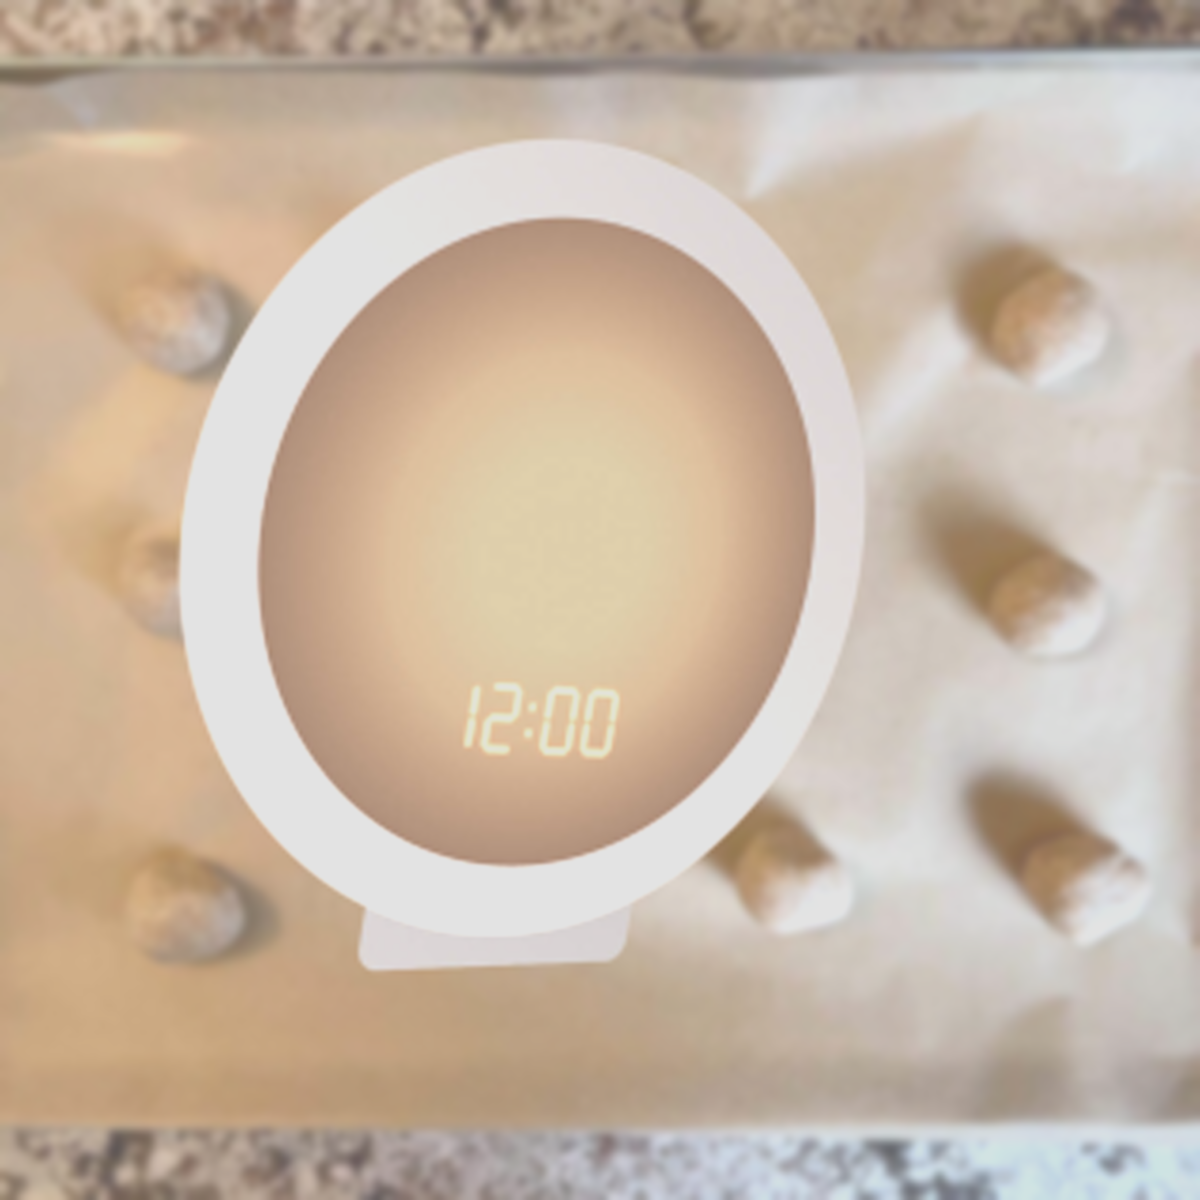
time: 12:00
